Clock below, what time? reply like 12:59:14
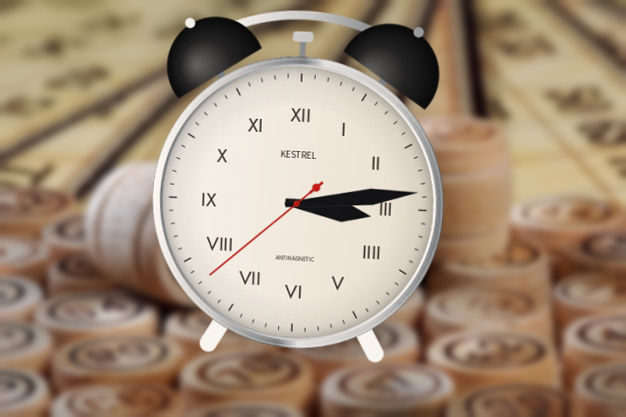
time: 3:13:38
